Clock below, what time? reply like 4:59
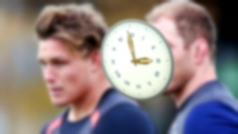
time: 2:59
